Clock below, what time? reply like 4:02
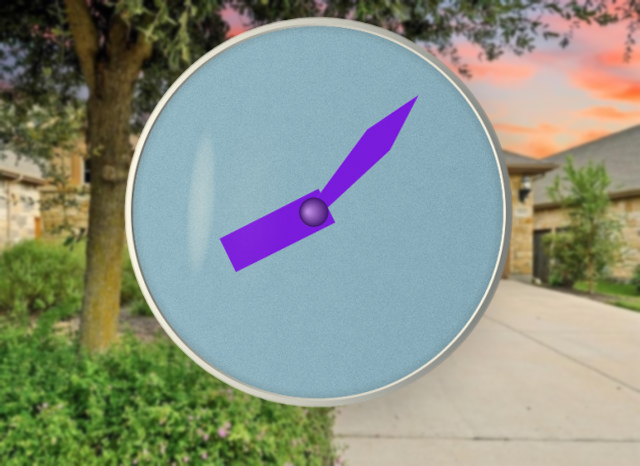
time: 8:07
